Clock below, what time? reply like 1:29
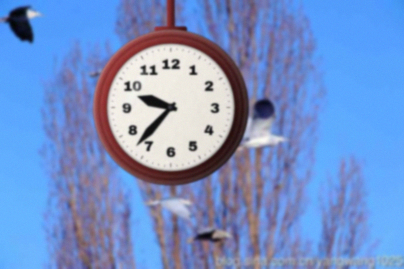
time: 9:37
